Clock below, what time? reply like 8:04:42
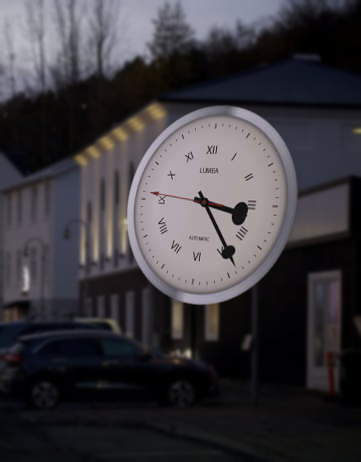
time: 3:23:46
